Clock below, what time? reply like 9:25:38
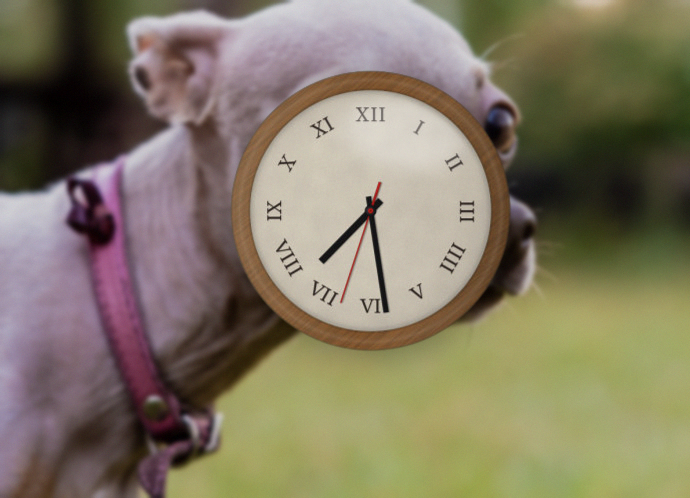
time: 7:28:33
